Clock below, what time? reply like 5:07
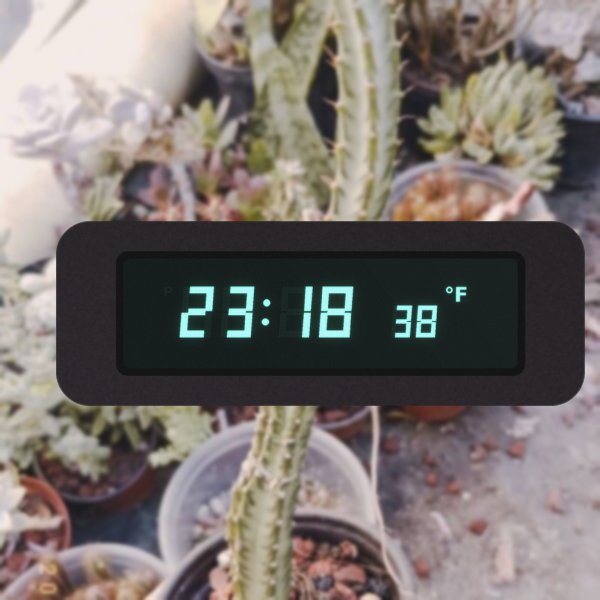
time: 23:18
